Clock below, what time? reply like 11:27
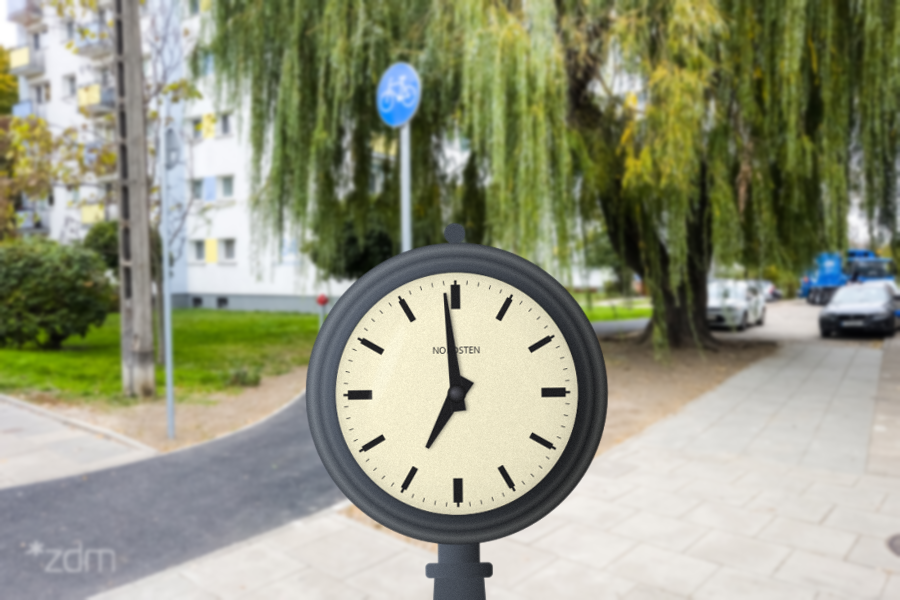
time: 6:59
